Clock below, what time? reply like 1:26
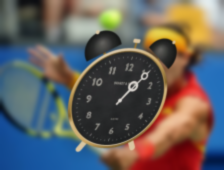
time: 1:06
